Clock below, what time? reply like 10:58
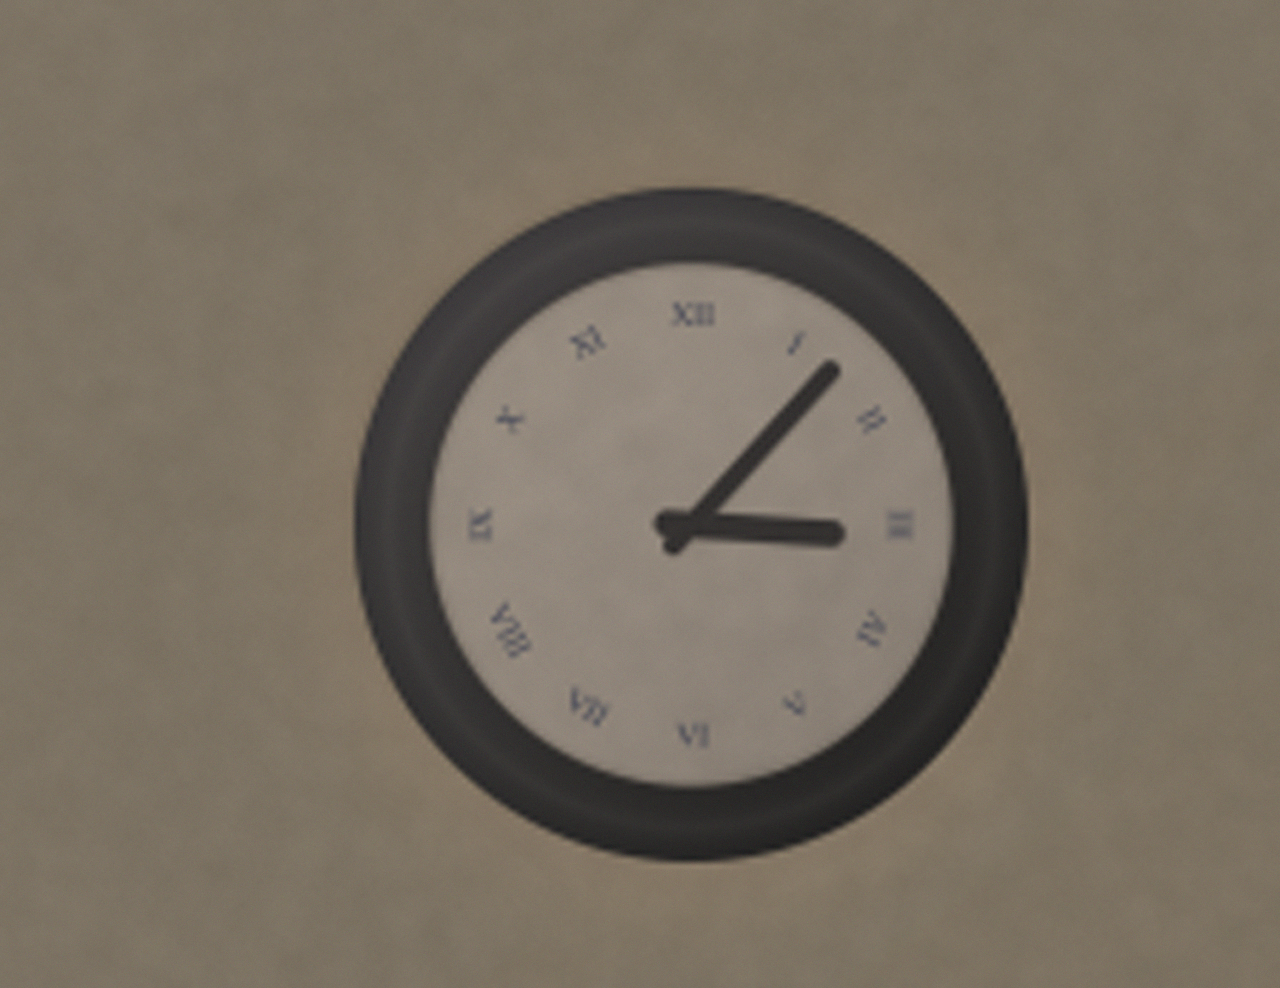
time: 3:07
